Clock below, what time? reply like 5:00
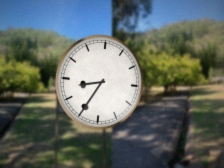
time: 8:35
